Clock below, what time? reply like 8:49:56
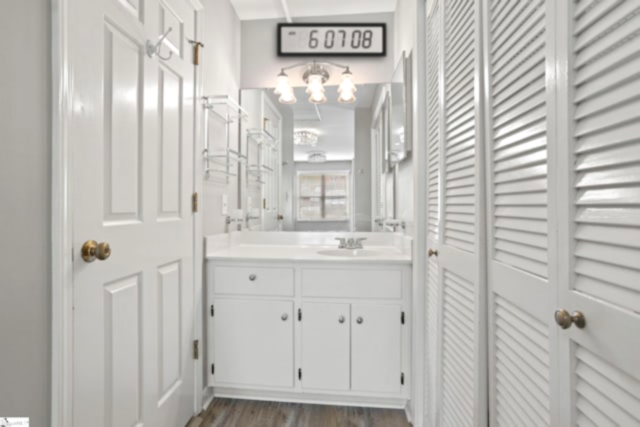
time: 6:07:08
